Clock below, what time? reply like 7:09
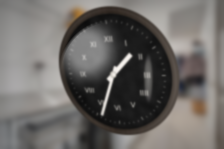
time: 1:34
